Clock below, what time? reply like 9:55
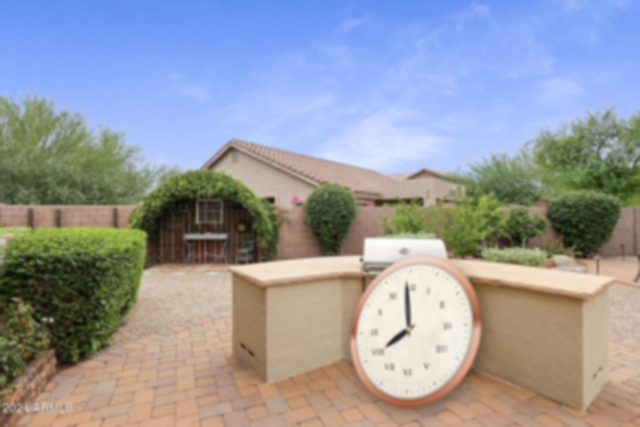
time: 7:59
